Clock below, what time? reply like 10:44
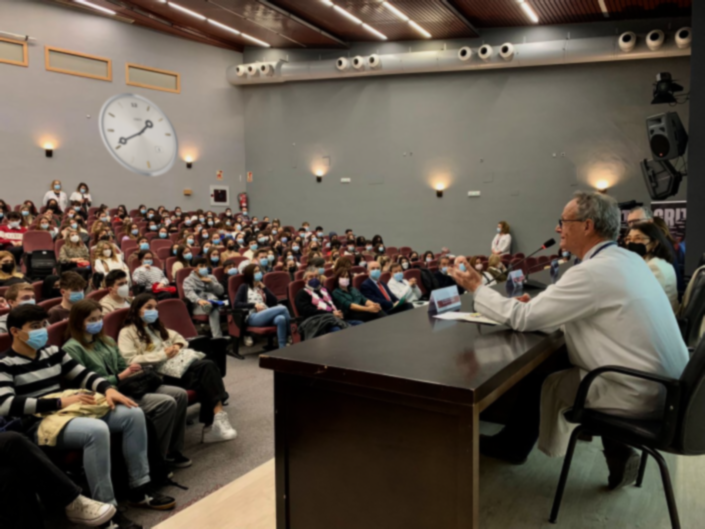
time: 1:41
